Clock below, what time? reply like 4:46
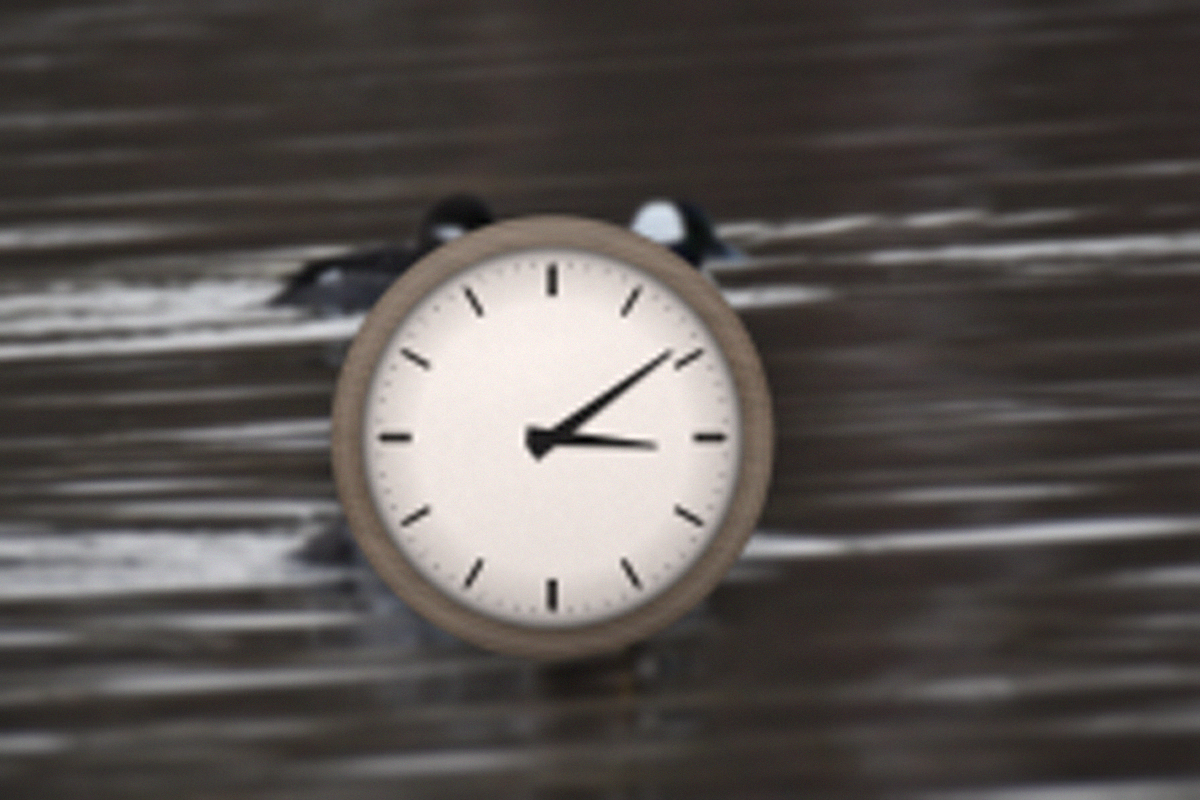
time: 3:09
